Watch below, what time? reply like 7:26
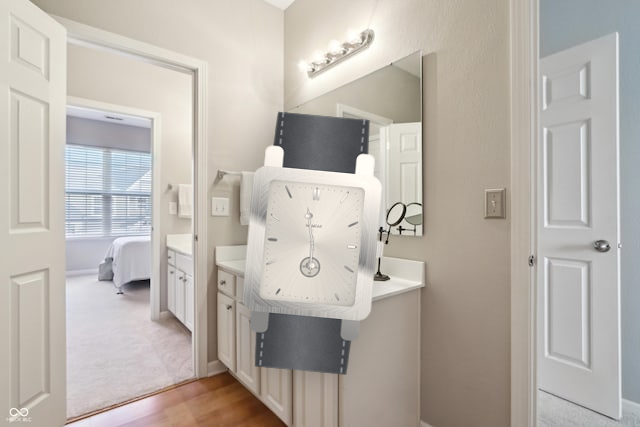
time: 5:58
